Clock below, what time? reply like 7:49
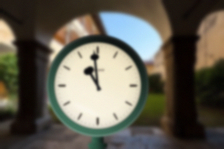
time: 10:59
